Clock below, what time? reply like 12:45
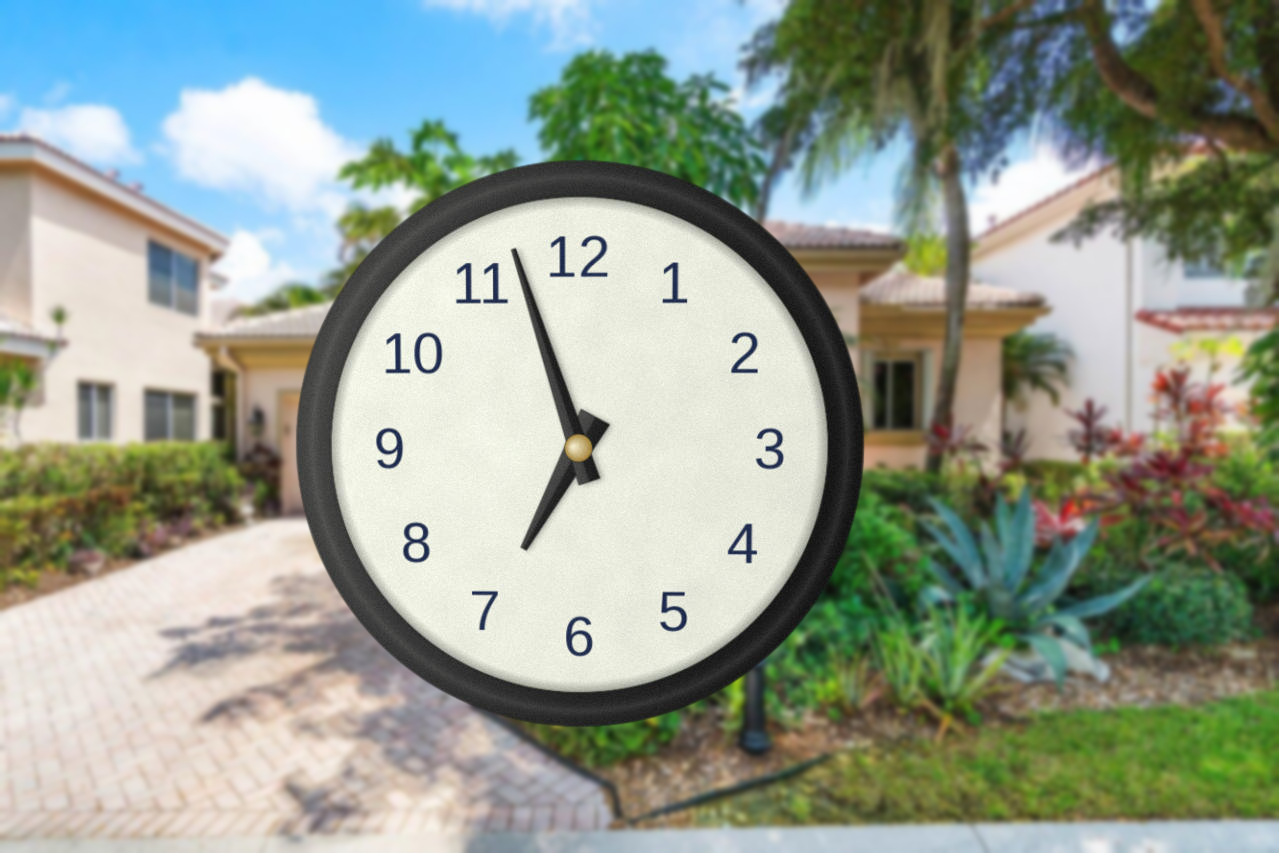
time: 6:57
